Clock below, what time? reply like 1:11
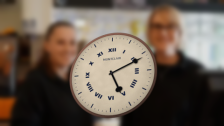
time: 5:11
